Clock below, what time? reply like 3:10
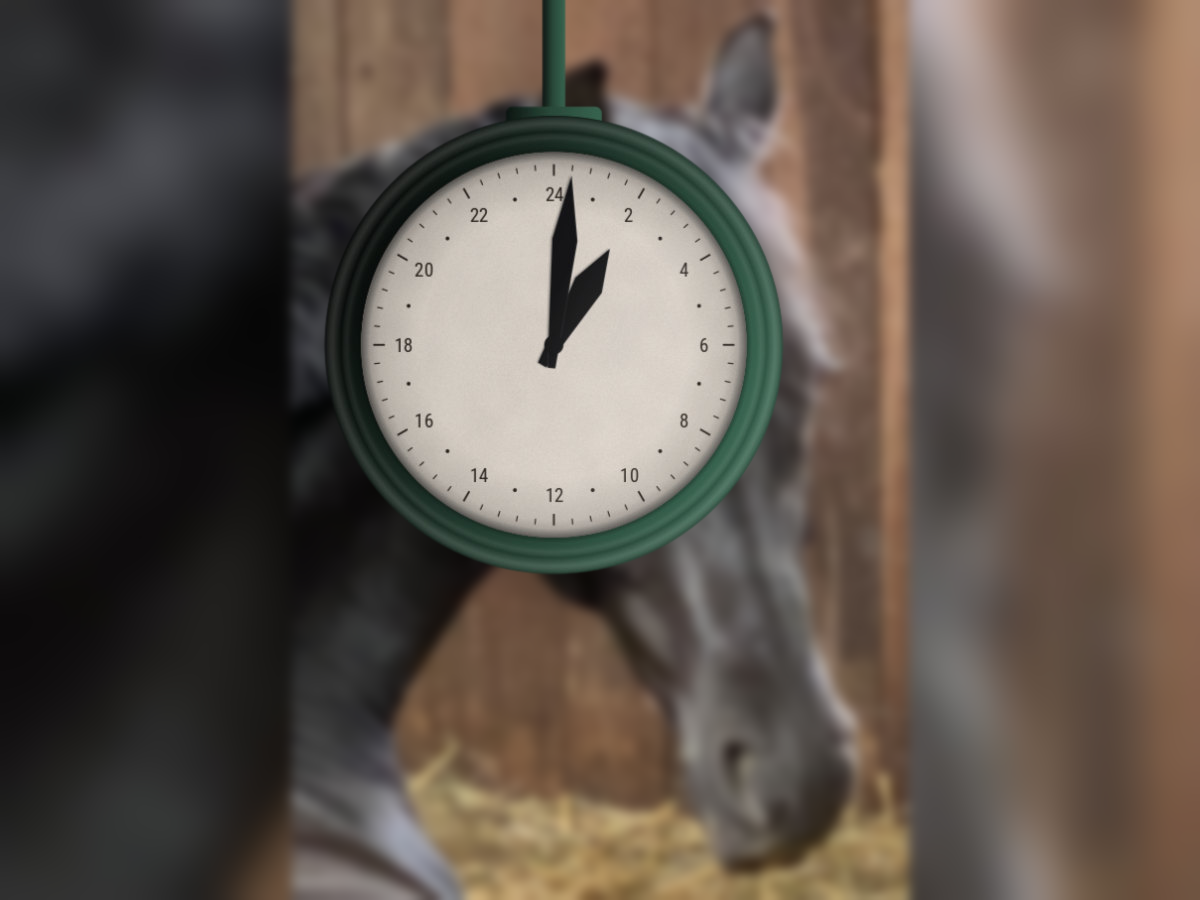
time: 2:01
